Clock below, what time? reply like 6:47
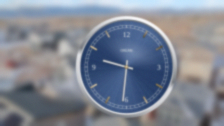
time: 9:31
